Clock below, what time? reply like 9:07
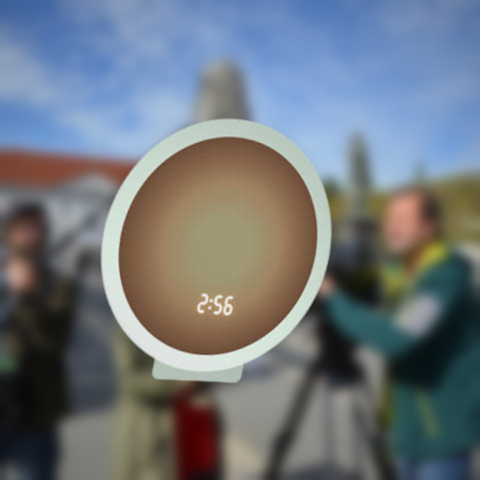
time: 2:56
